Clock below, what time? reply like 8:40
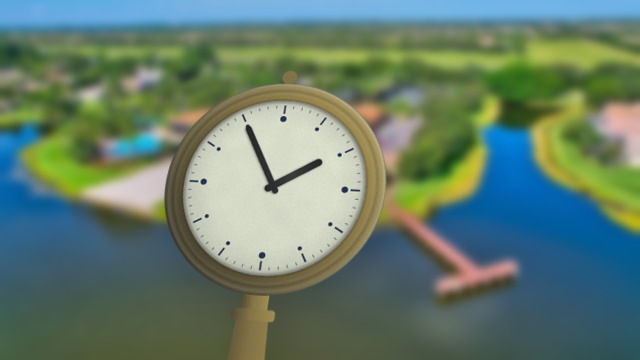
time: 1:55
